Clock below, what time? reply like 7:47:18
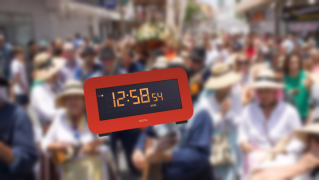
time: 12:58:54
